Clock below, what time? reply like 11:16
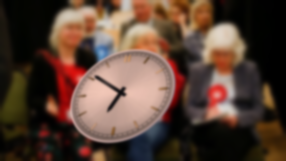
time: 6:51
